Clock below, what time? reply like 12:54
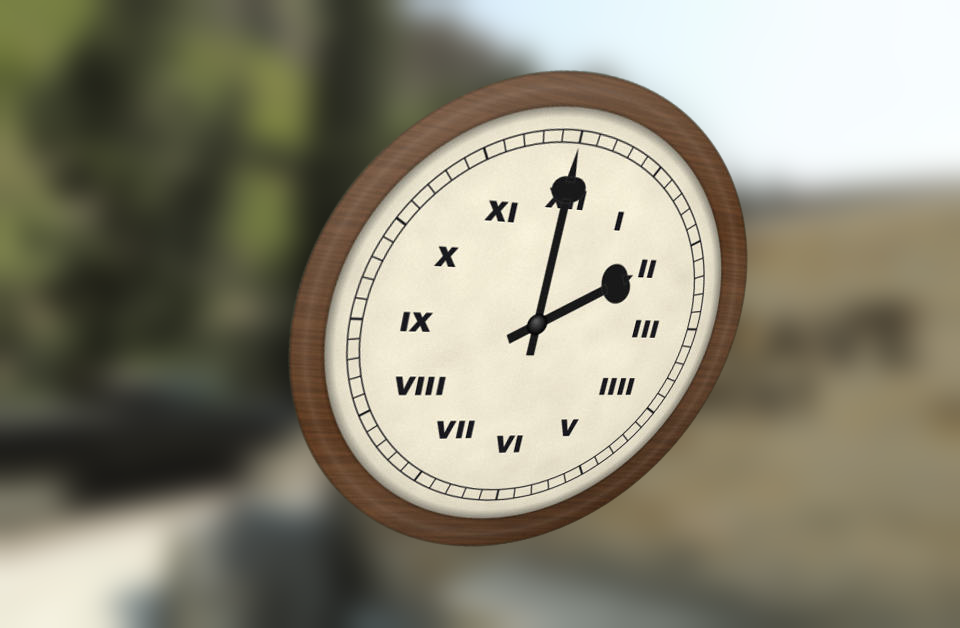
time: 2:00
